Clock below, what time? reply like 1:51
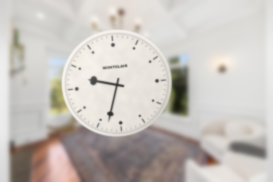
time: 9:33
